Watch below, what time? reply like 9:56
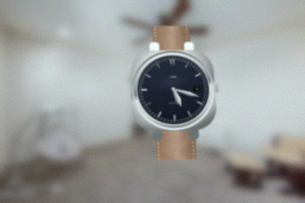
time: 5:18
